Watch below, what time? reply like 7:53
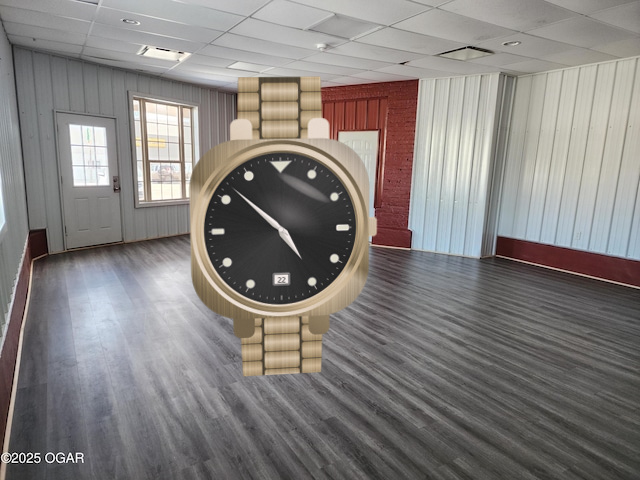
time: 4:52
